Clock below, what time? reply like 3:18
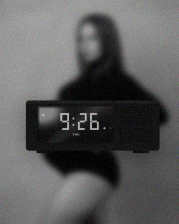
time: 9:26
